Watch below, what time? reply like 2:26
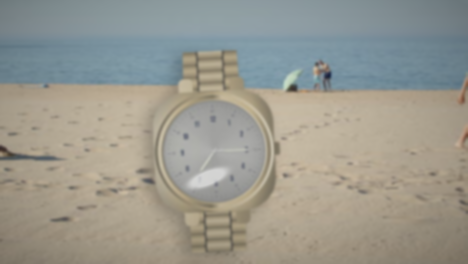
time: 7:15
